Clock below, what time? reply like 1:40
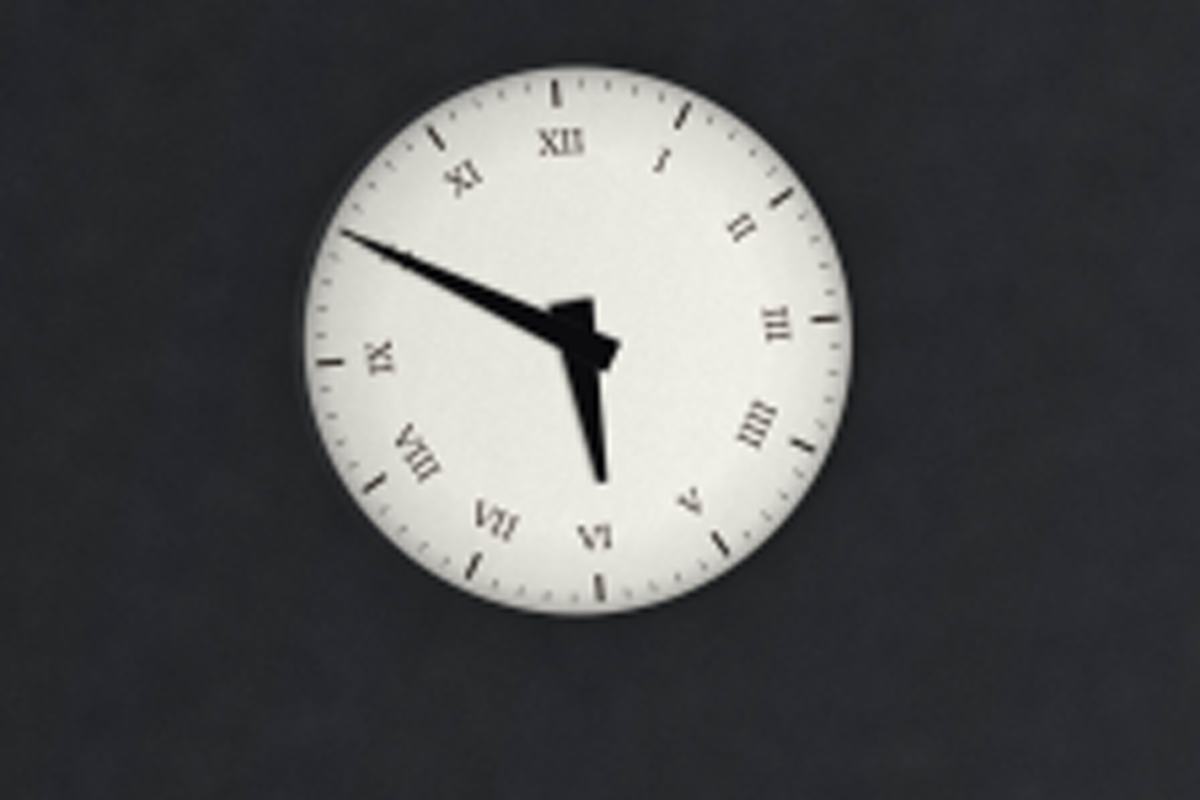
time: 5:50
